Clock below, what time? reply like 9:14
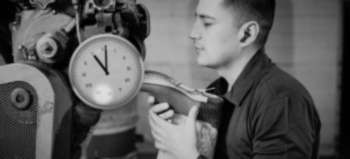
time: 11:01
